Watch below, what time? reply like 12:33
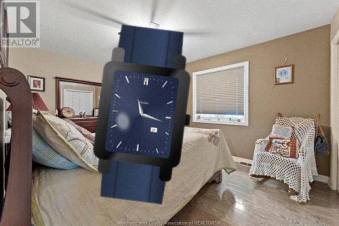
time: 11:17
